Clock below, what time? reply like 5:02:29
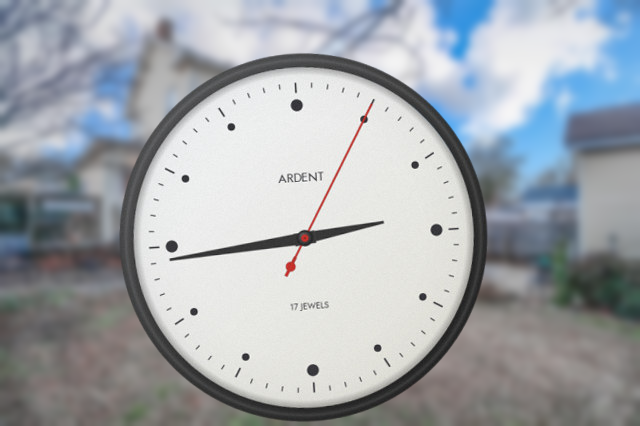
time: 2:44:05
